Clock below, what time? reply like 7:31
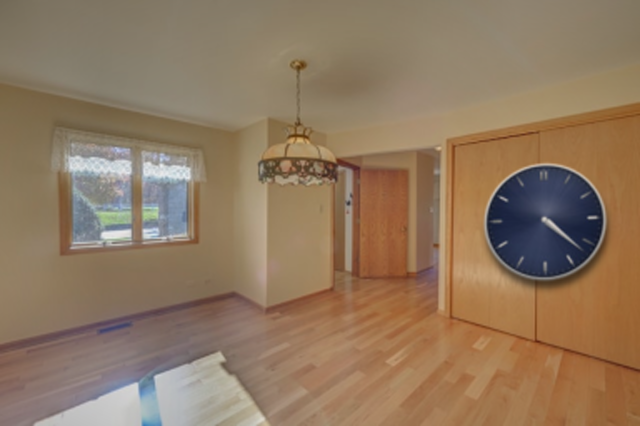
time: 4:22
